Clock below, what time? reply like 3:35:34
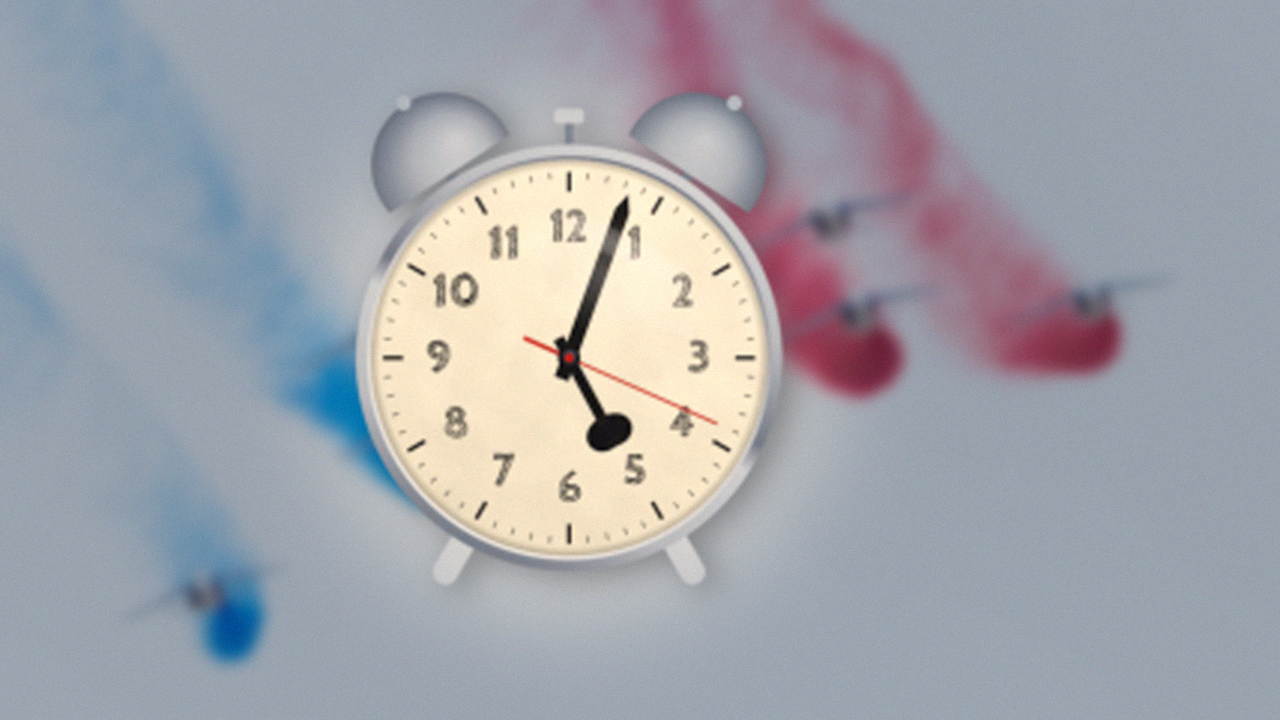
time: 5:03:19
